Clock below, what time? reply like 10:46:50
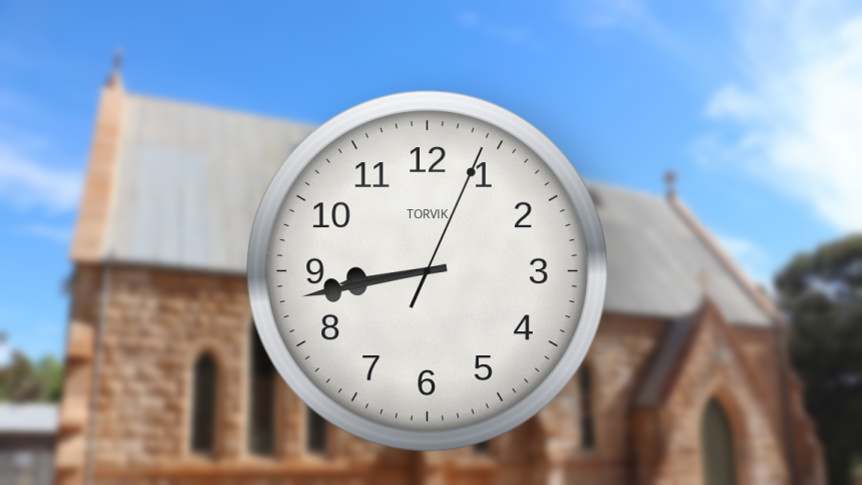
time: 8:43:04
